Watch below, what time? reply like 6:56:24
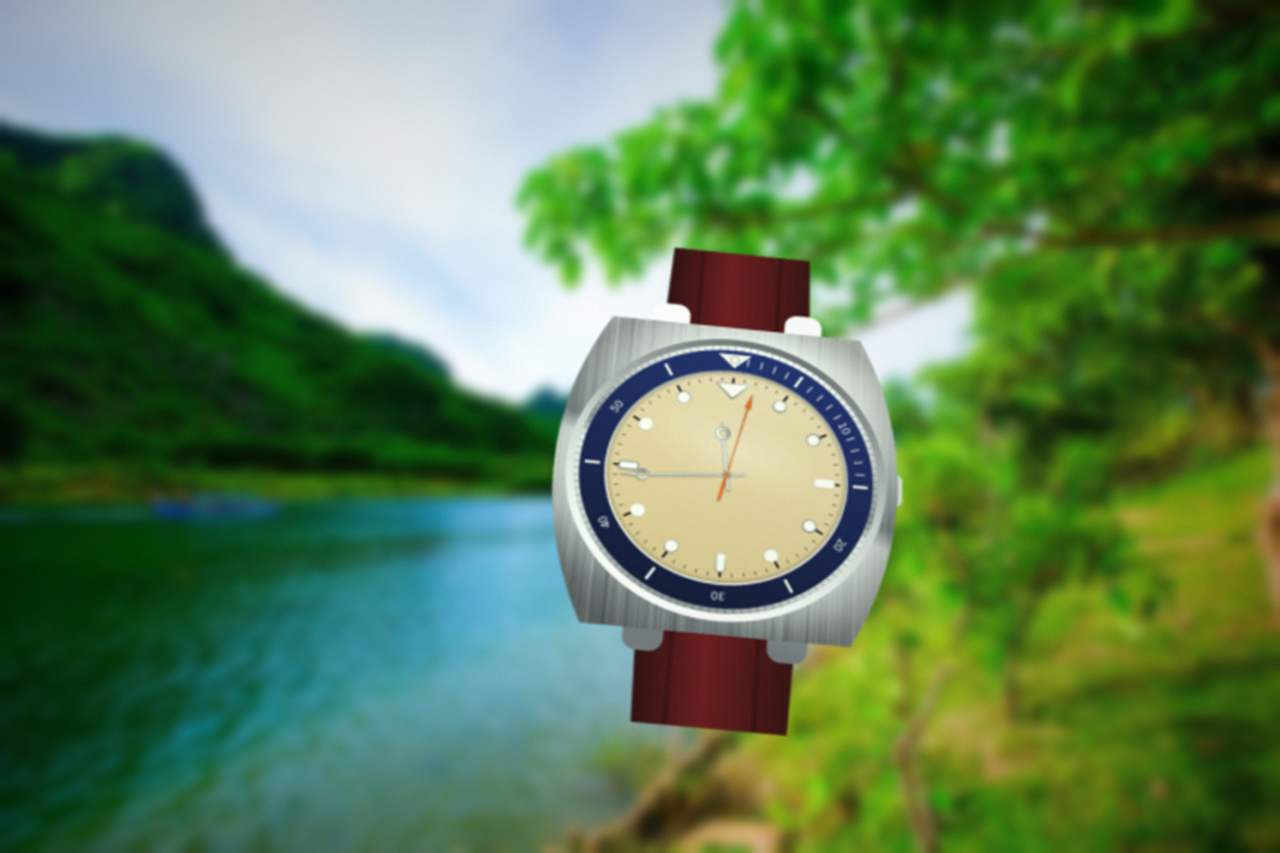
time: 11:44:02
